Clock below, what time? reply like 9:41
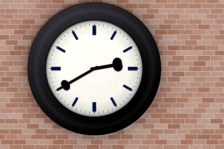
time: 2:40
